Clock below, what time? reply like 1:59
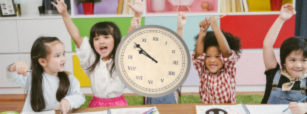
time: 9:51
